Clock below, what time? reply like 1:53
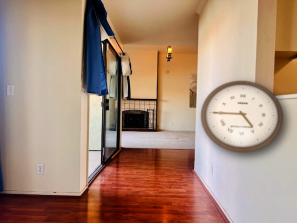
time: 4:45
